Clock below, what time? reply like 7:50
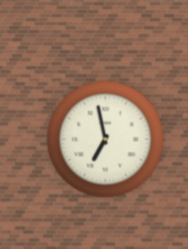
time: 6:58
